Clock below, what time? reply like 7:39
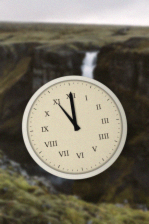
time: 11:00
